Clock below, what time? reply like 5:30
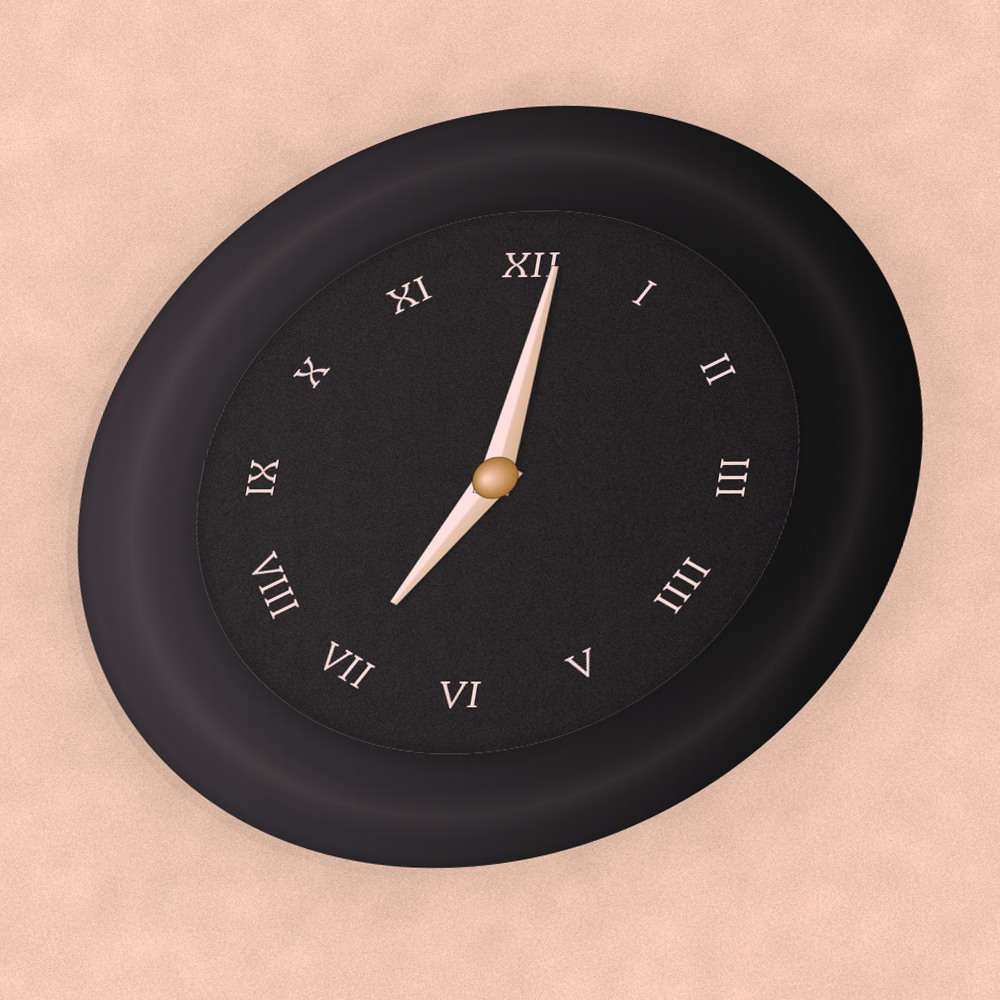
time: 7:01
